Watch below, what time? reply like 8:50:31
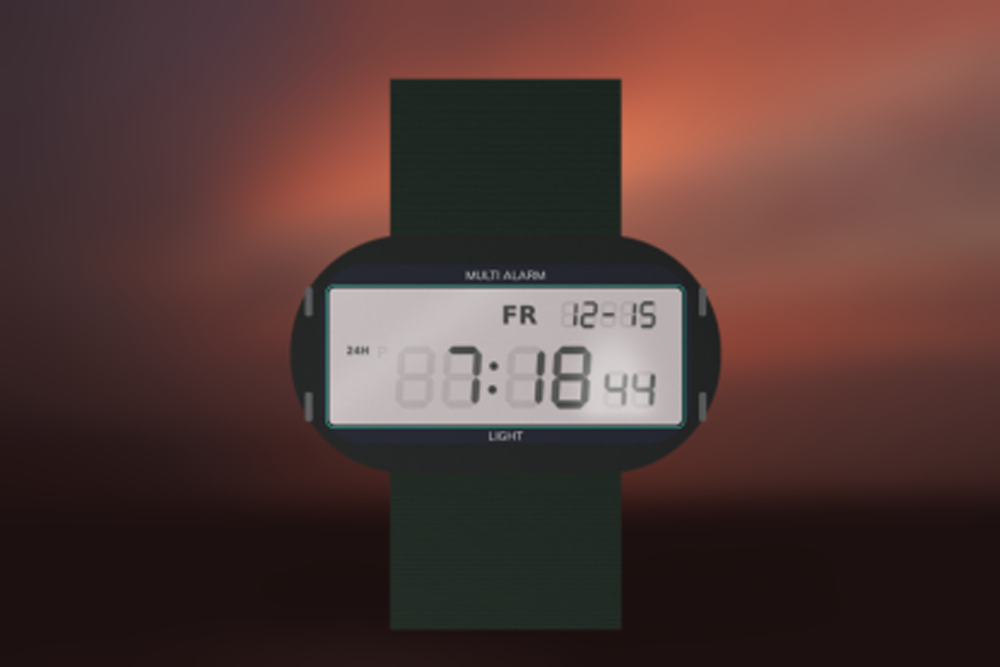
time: 7:18:44
